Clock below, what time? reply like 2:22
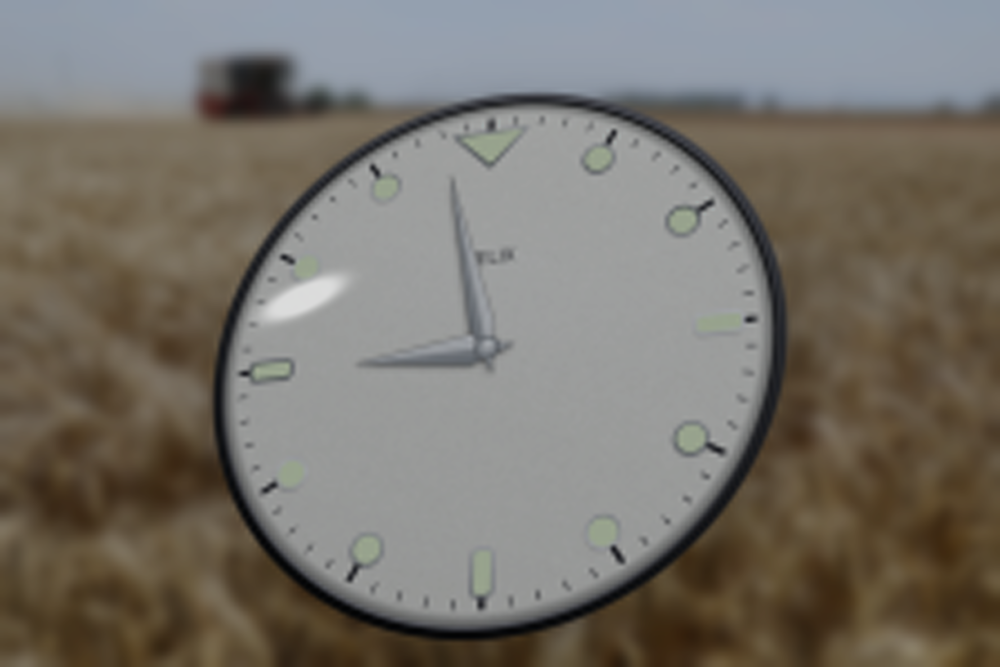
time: 8:58
